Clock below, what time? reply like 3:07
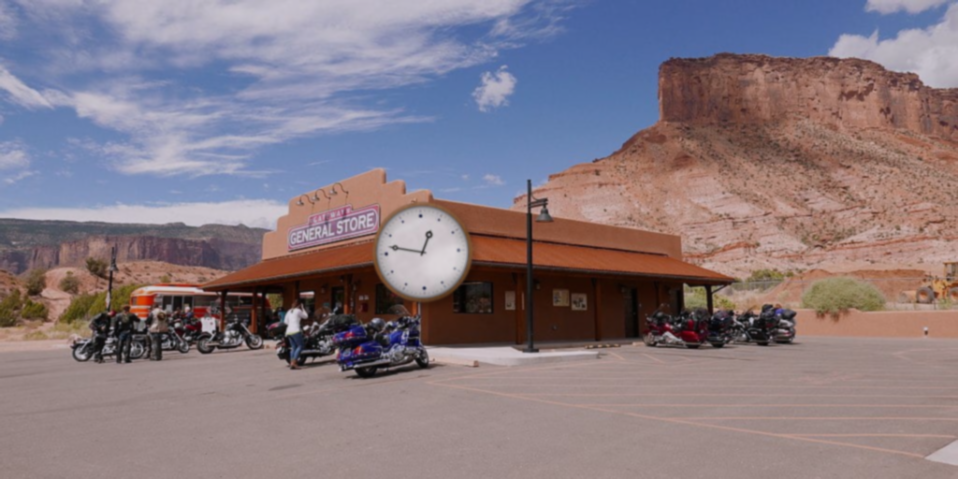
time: 12:47
